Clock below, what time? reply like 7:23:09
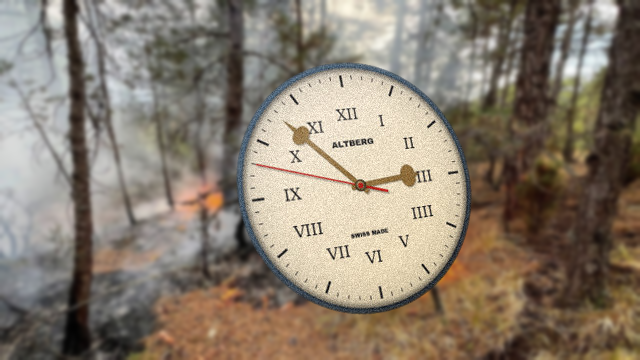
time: 2:52:48
